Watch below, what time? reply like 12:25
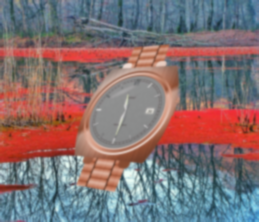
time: 11:30
